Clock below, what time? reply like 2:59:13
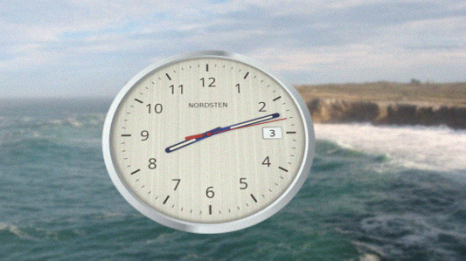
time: 8:12:13
